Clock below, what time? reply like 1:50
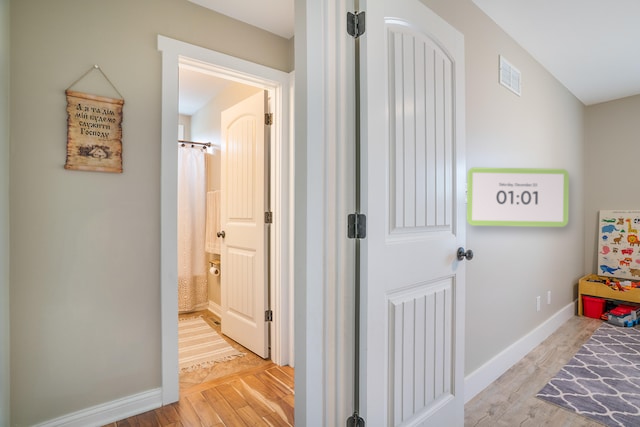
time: 1:01
